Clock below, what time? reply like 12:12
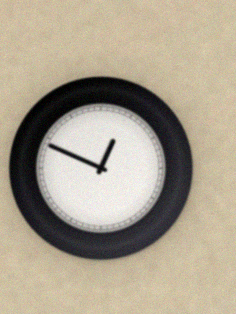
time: 12:49
